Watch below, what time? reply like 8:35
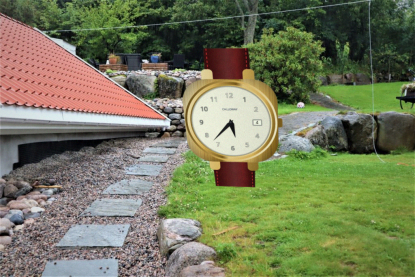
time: 5:37
